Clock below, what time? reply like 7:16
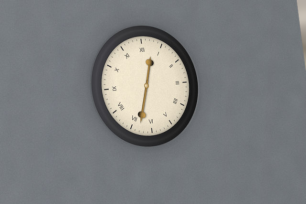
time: 12:33
